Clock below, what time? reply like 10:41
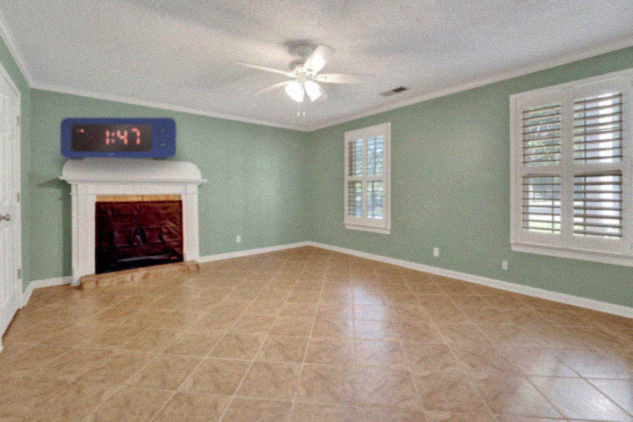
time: 1:47
